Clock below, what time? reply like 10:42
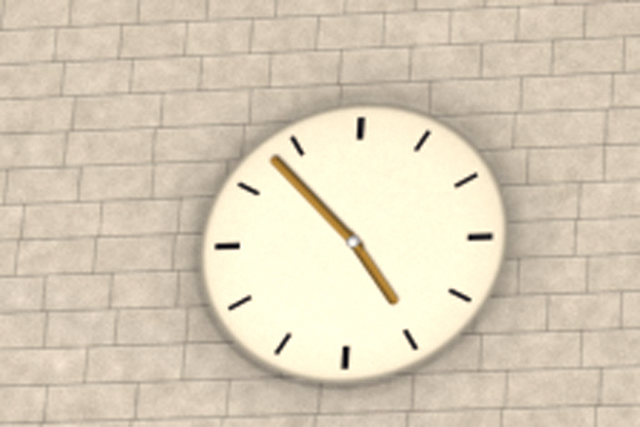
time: 4:53
